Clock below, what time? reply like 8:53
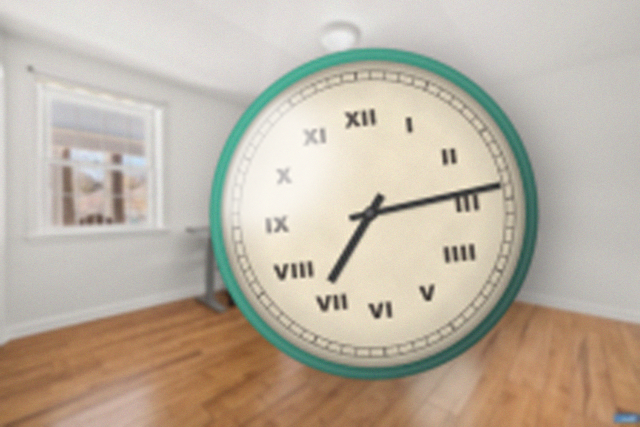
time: 7:14
